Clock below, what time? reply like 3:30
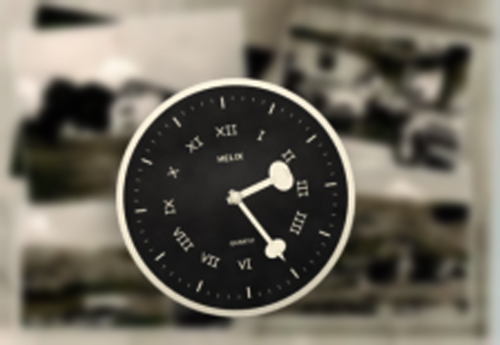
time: 2:25
